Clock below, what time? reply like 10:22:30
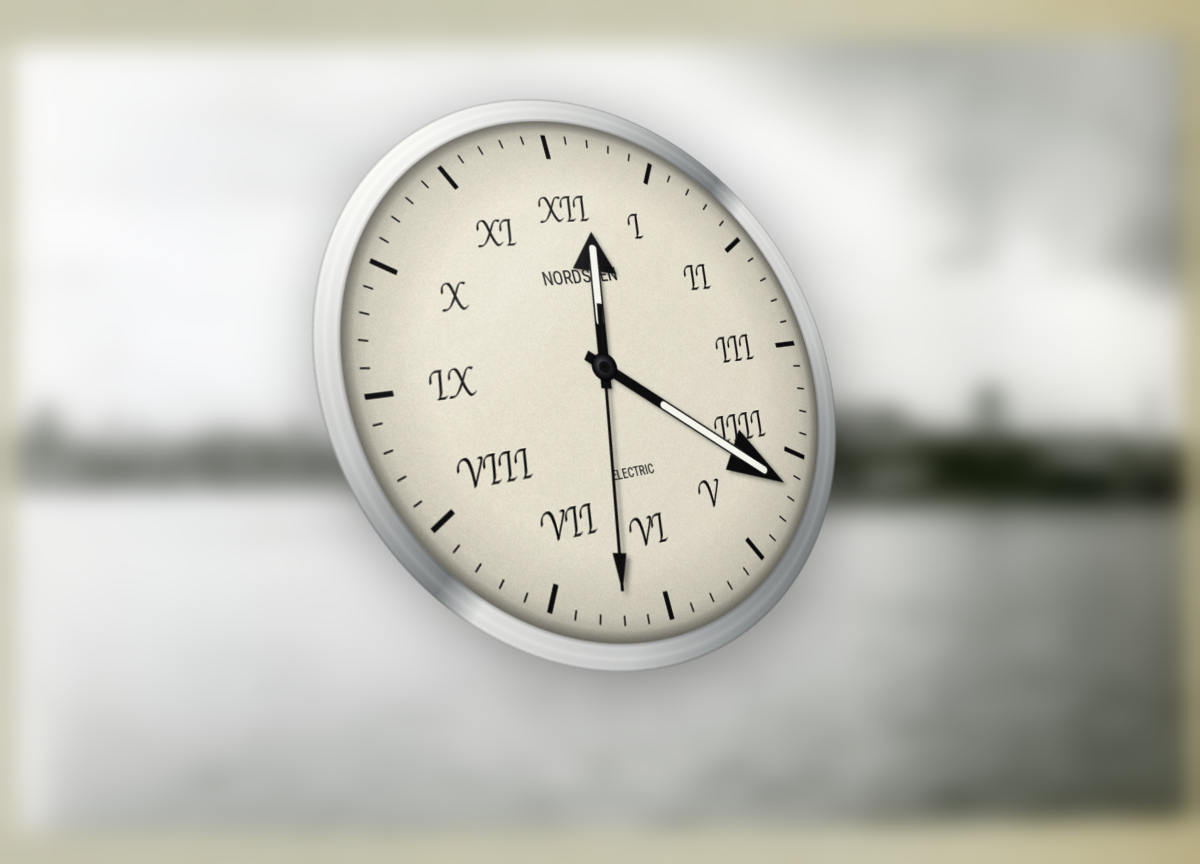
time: 12:21:32
